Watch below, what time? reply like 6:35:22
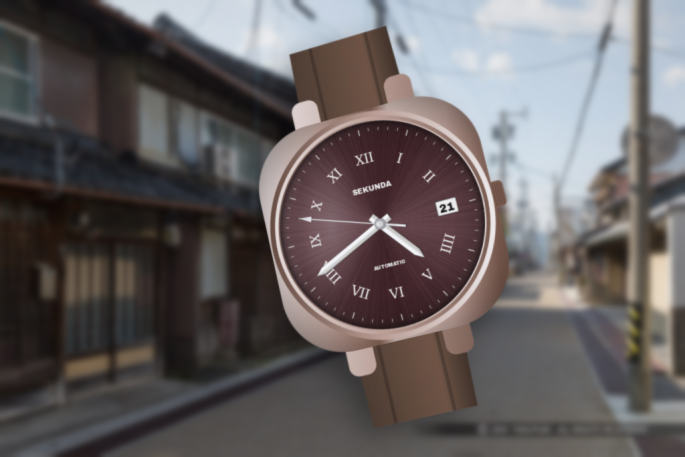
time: 4:40:48
